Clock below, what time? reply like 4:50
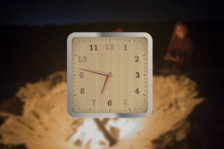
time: 6:47
